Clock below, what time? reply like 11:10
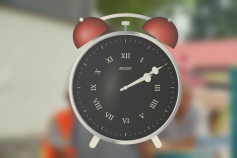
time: 2:10
